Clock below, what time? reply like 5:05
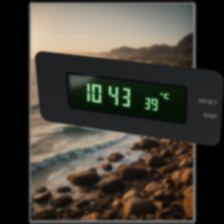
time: 10:43
